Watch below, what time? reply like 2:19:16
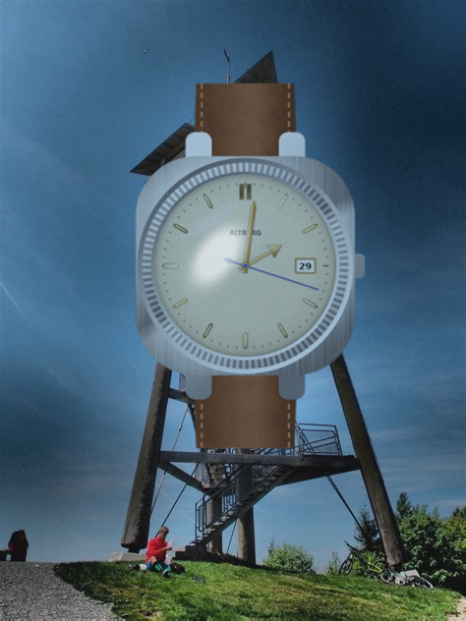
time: 2:01:18
